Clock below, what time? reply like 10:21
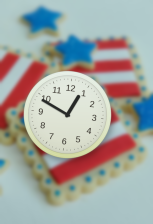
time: 12:49
